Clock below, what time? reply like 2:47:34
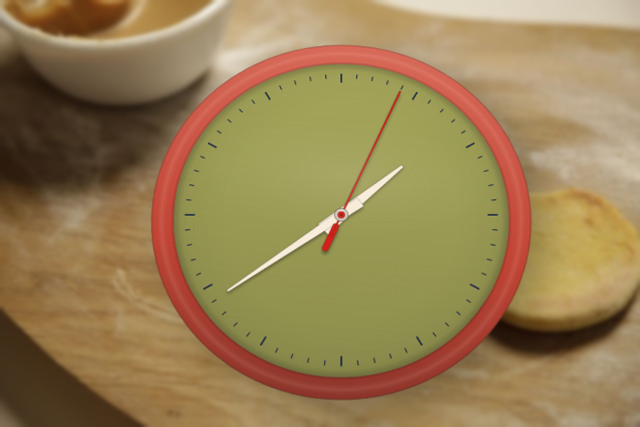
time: 1:39:04
